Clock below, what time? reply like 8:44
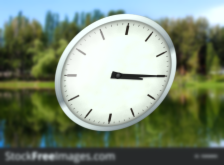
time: 3:15
